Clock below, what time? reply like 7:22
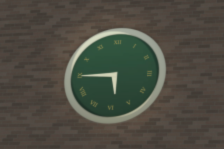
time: 5:45
